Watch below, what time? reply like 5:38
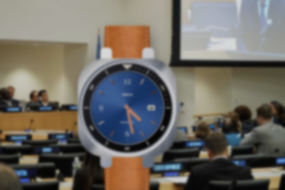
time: 4:28
